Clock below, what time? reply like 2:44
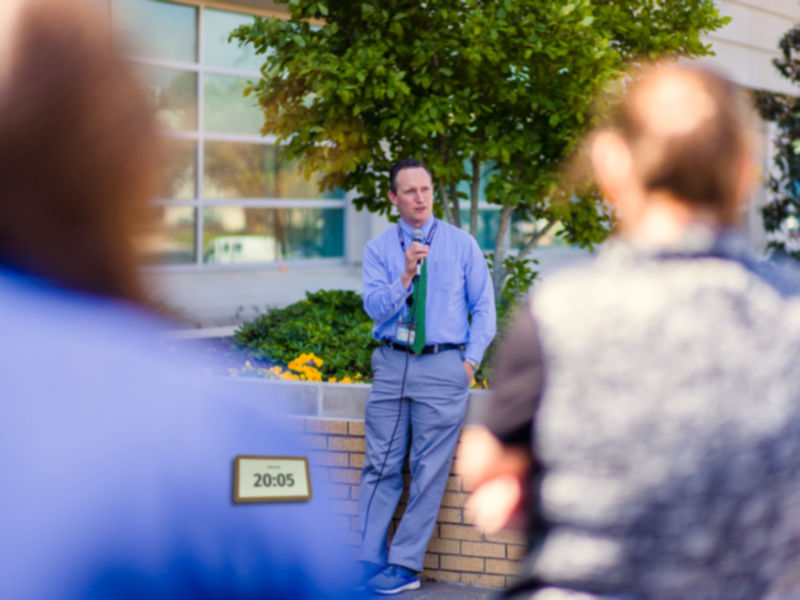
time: 20:05
